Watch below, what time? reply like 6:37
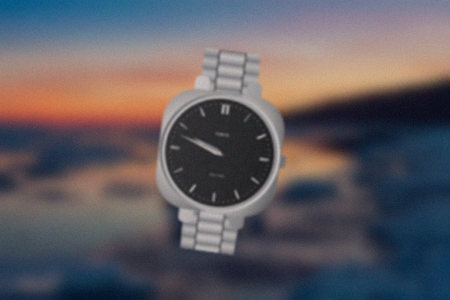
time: 9:48
